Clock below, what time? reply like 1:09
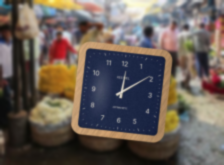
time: 12:09
